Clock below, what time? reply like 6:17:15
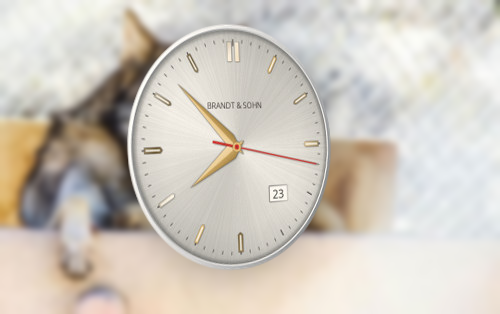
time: 7:52:17
